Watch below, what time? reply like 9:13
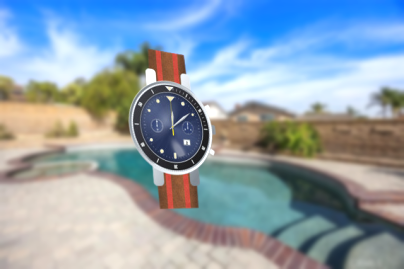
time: 12:09
